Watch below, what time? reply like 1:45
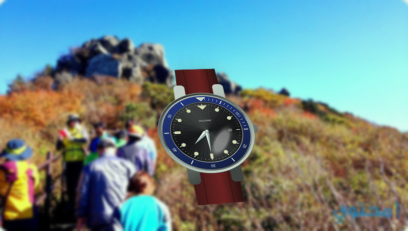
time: 7:30
